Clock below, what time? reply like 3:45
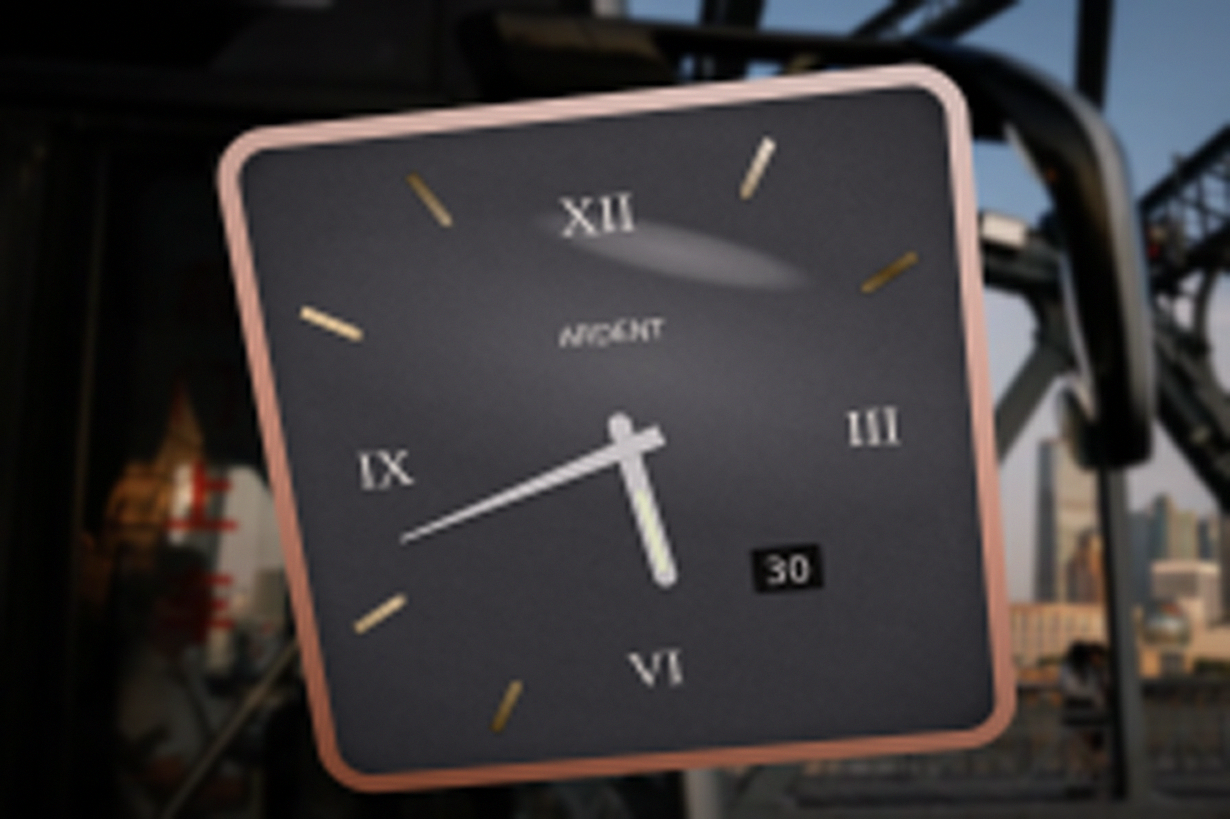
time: 5:42
